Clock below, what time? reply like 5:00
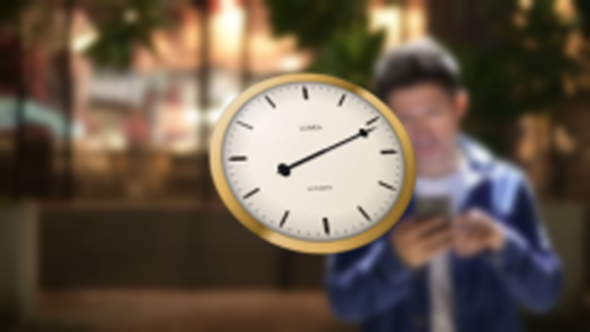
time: 8:11
